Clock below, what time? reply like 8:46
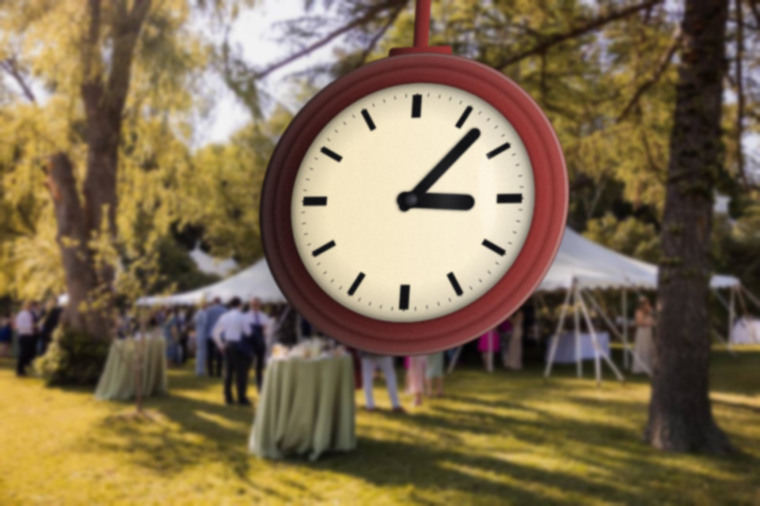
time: 3:07
